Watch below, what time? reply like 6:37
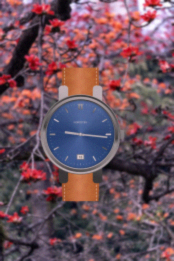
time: 9:16
